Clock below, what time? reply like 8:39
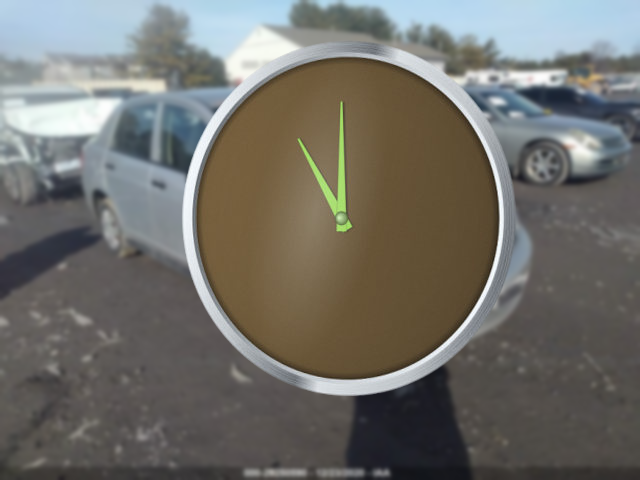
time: 11:00
